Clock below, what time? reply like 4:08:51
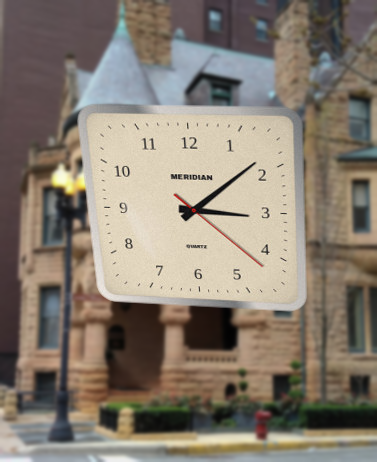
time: 3:08:22
